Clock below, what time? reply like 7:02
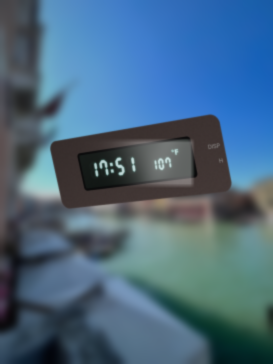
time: 17:51
